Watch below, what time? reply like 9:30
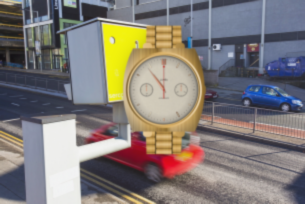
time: 10:54
